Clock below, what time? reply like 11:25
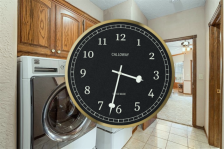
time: 3:32
